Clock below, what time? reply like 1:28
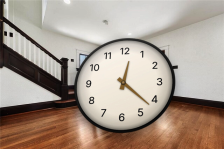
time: 12:22
